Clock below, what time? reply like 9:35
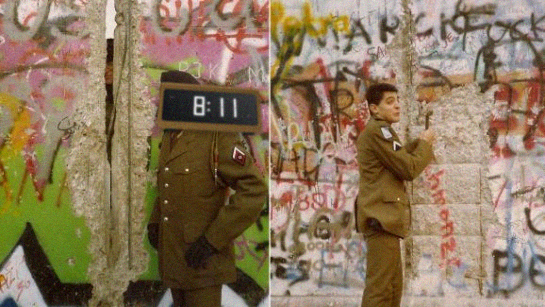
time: 8:11
